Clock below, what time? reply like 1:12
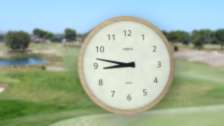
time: 8:47
